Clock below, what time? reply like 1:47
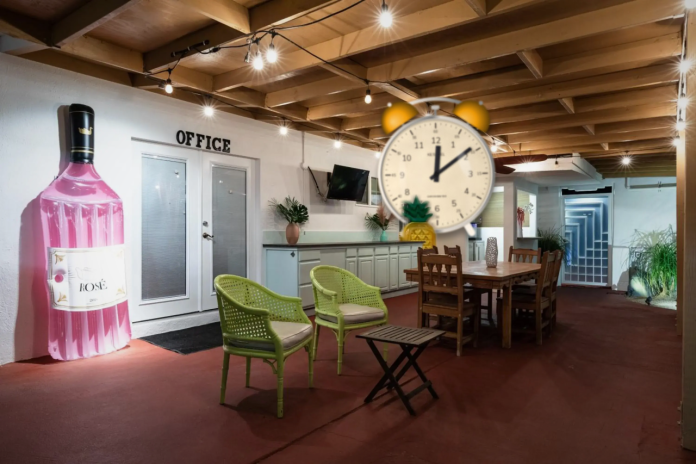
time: 12:09
